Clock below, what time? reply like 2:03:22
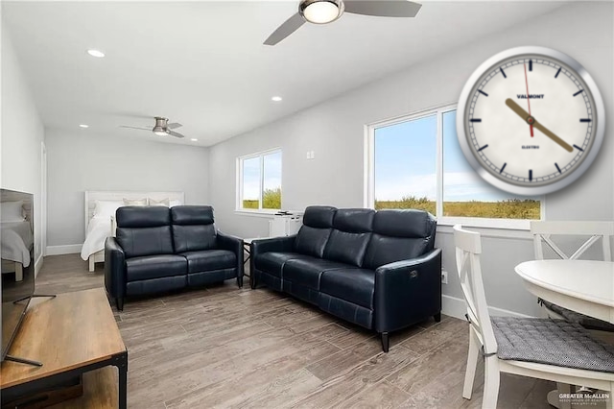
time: 10:20:59
